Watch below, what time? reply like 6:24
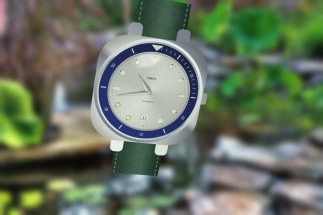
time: 10:43
